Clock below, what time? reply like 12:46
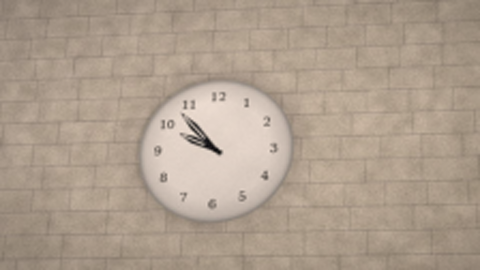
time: 9:53
